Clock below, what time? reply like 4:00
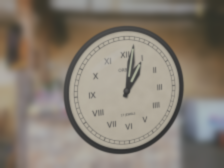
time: 1:02
